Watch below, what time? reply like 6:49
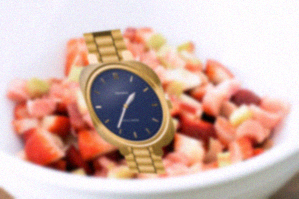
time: 1:36
